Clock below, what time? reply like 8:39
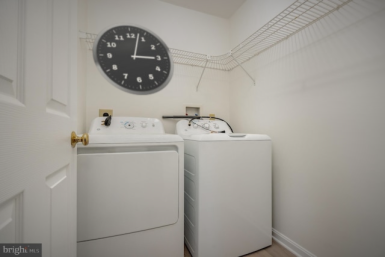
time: 3:03
